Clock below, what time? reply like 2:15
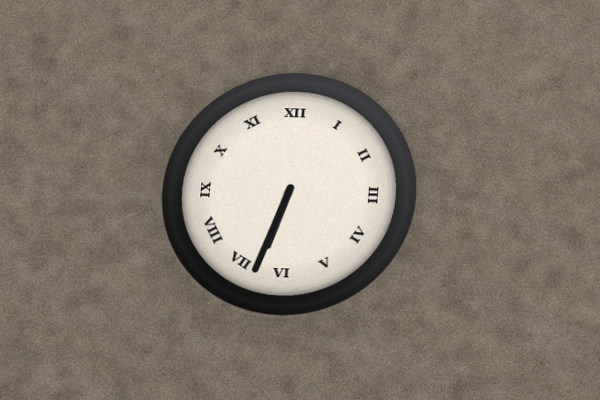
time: 6:33
